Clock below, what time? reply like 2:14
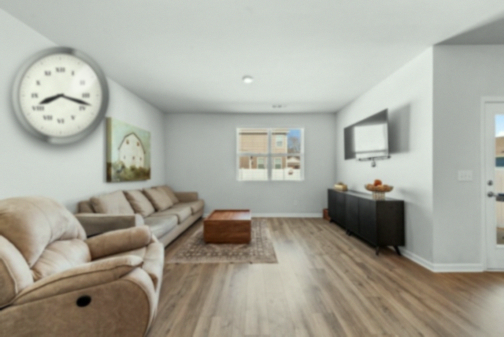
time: 8:18
